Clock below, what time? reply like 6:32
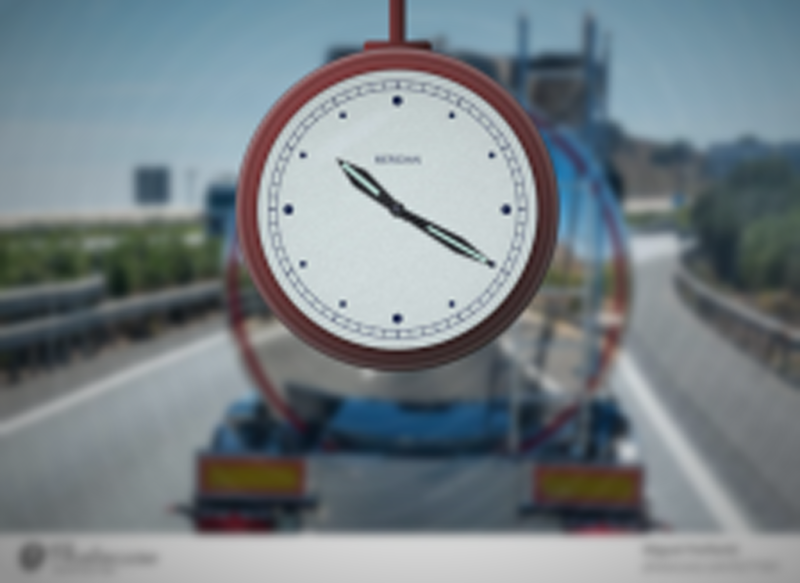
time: 10:20
